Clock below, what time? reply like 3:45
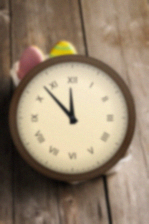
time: 11:53
